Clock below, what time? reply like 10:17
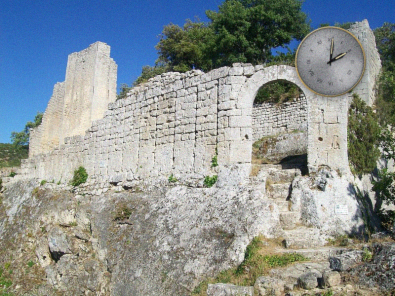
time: 2:01
